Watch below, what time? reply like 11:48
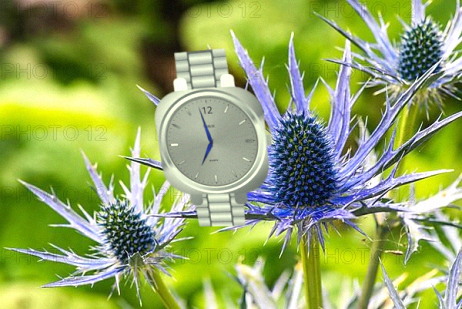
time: 6:58
